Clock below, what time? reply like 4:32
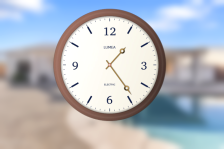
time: 1:24
